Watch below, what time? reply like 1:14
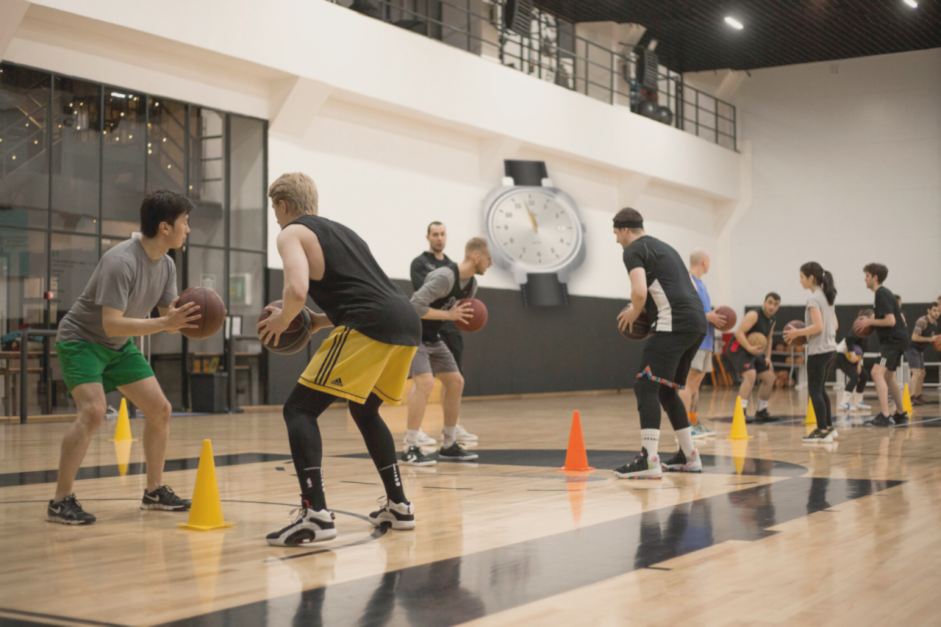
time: 11:58
